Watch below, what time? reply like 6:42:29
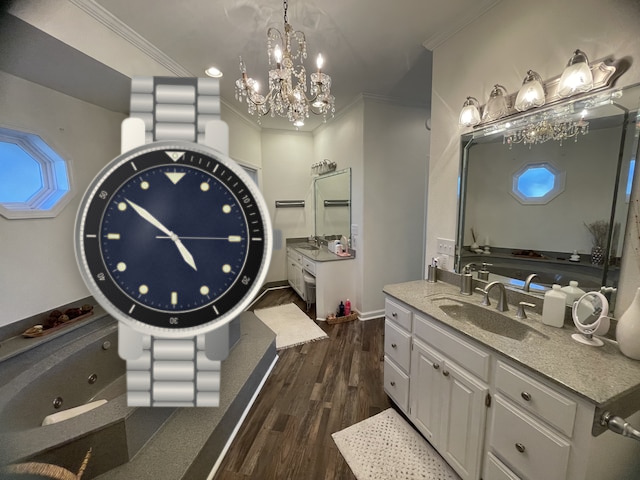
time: 4:51:15
